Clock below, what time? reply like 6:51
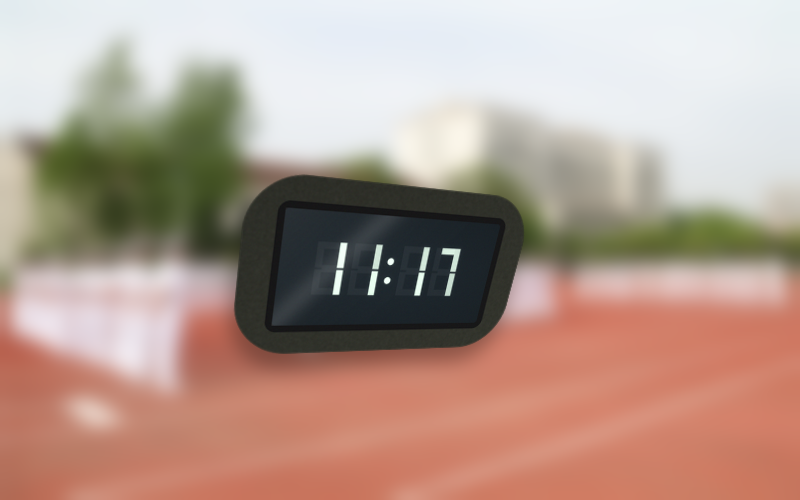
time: 11:17
